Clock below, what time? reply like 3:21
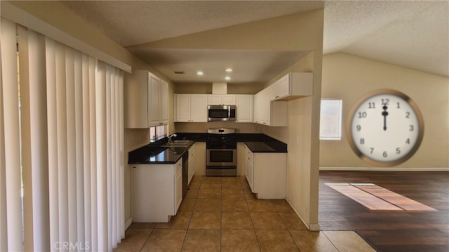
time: 12:00
